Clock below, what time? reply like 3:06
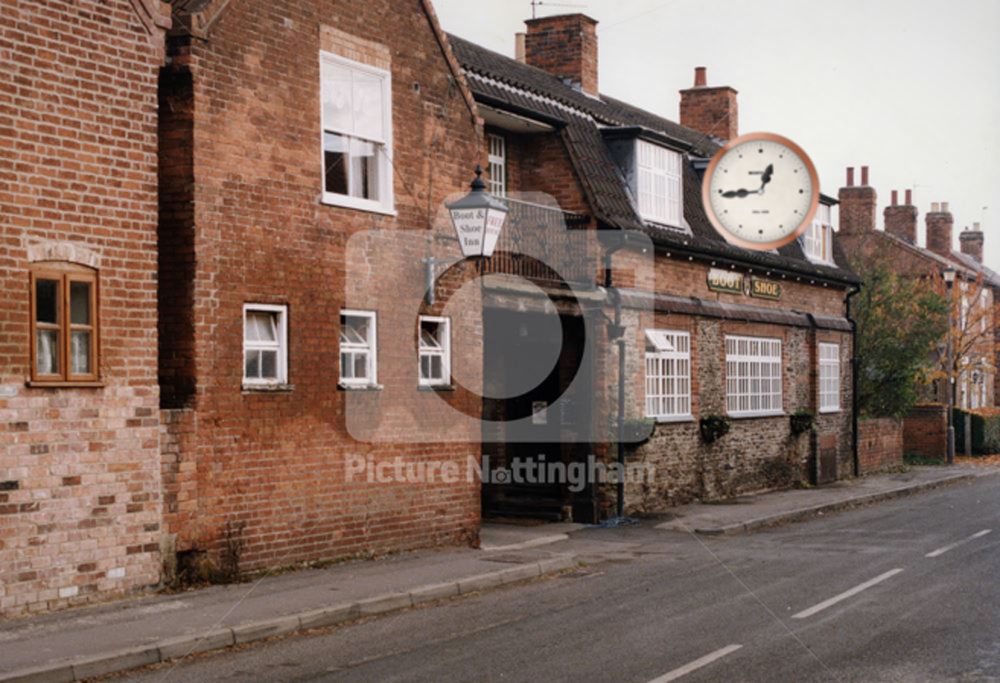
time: 12:44
